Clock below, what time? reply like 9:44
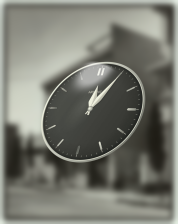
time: 12:05
